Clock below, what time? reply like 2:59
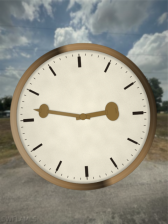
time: 2:47
